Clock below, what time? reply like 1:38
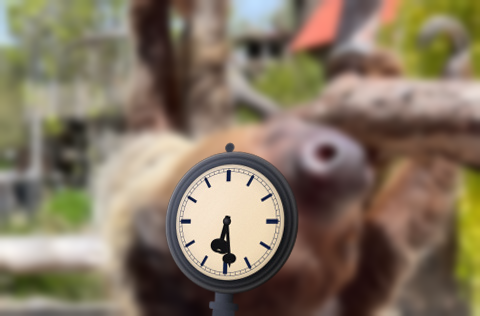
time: 6:29
